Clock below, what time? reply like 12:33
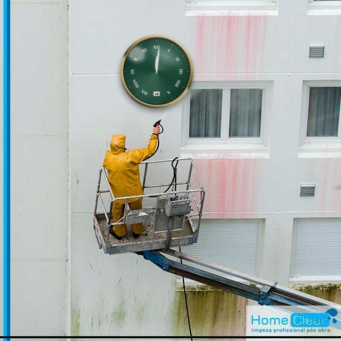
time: 12:01
